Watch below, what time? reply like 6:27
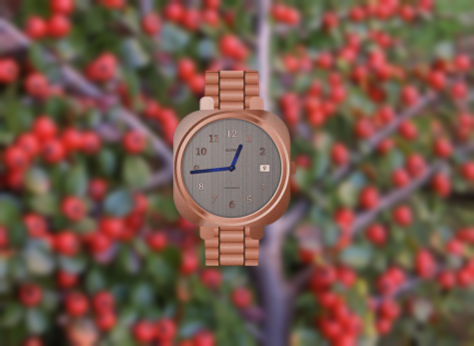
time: 12:44
